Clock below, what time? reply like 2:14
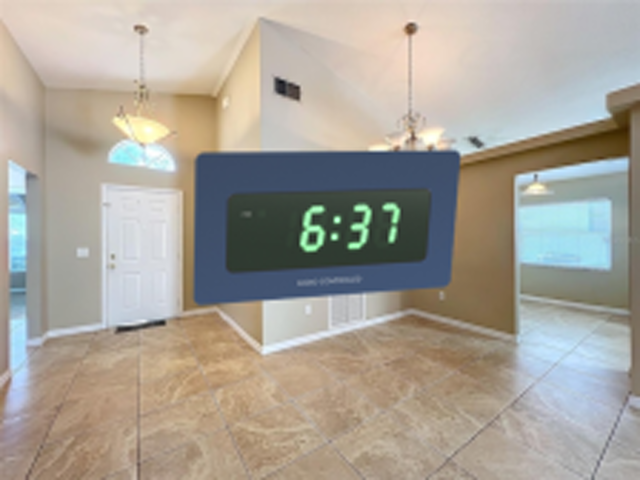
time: 6:37
